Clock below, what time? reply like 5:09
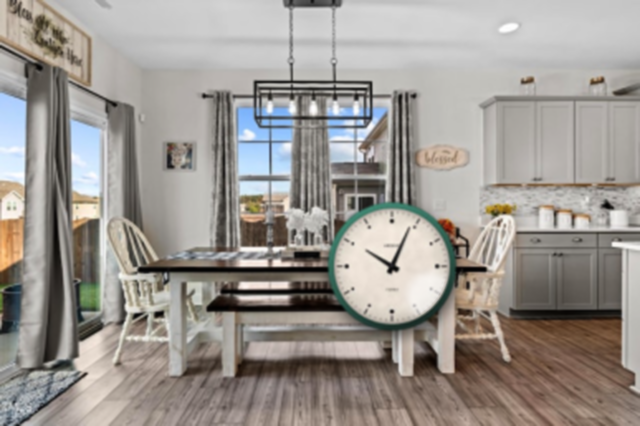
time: 10:04
